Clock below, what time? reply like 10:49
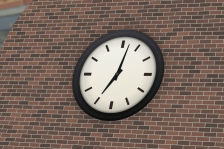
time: 7:02
